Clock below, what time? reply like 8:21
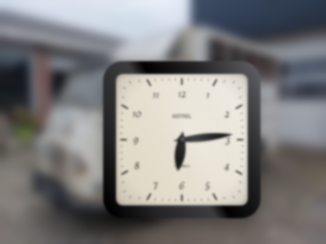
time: 6:14
